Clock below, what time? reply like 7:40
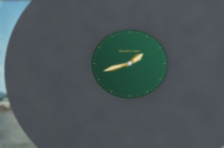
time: 1:42
